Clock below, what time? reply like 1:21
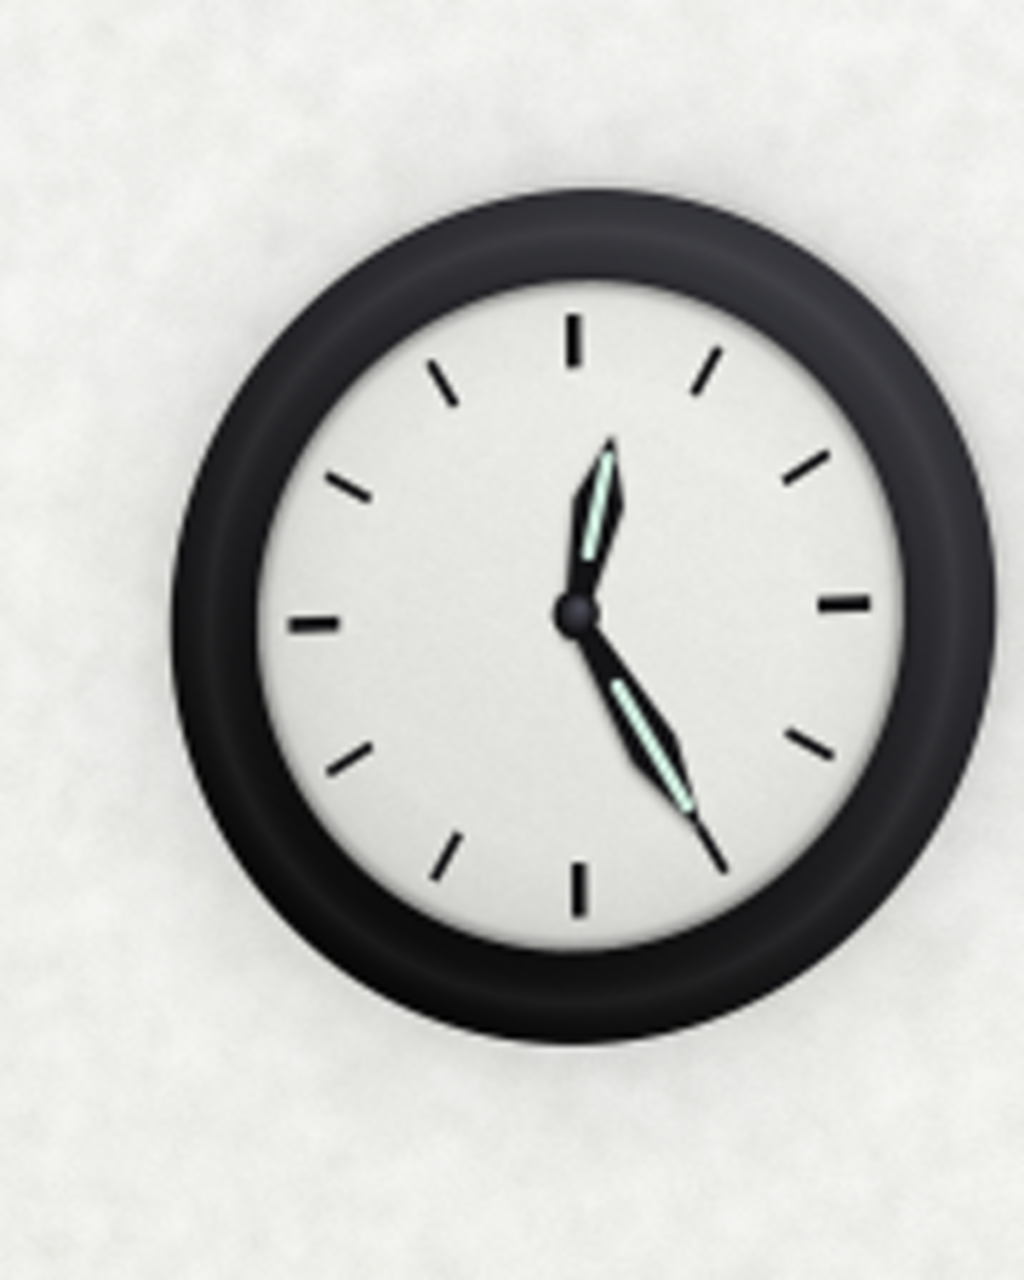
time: 12:25
